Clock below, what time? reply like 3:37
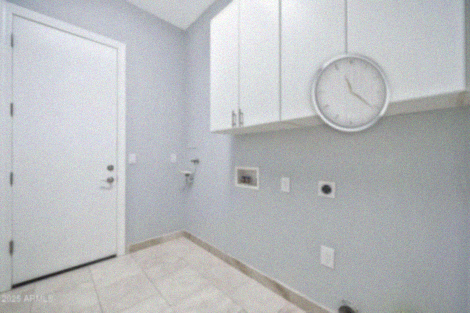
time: 11:21
